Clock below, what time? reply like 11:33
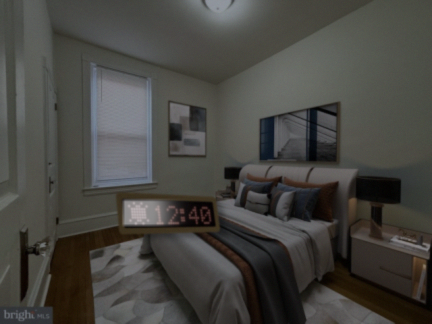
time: 12:40
